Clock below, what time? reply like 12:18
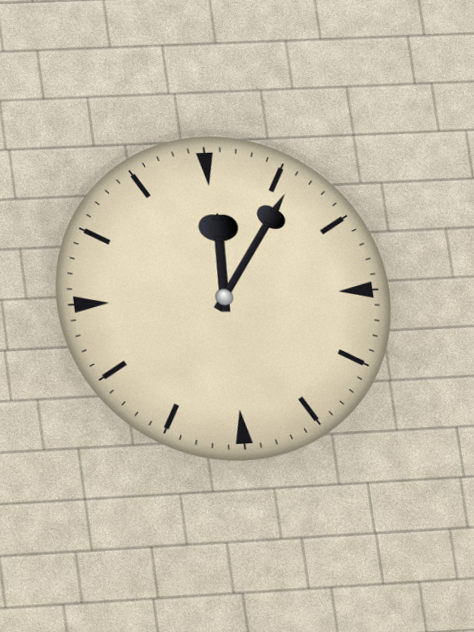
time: 12:06
